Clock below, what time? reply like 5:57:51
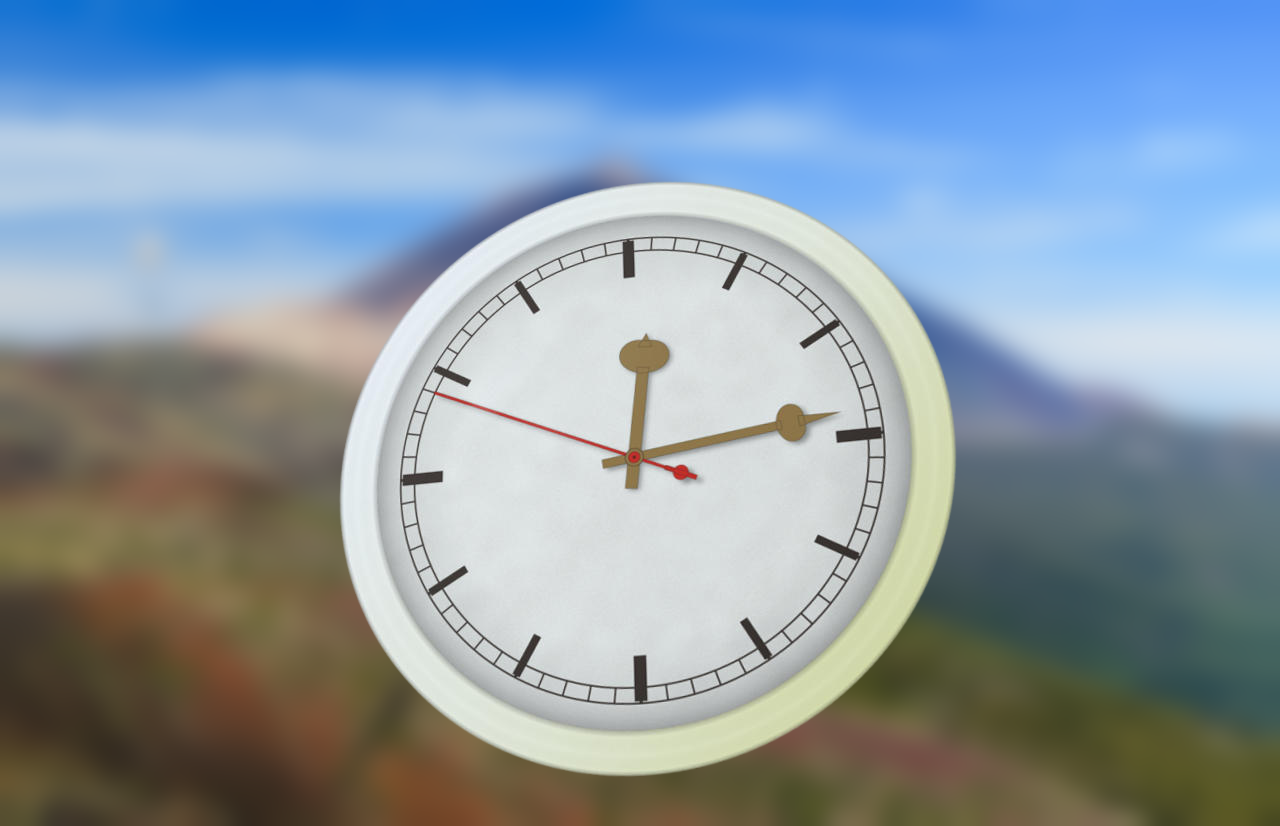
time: 12:13:49
